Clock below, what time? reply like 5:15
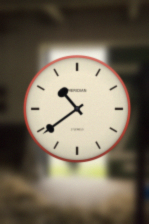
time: 10:39
